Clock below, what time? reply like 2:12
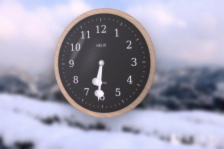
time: 6:31
